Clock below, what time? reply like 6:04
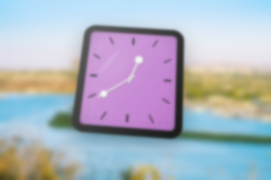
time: 12:39
